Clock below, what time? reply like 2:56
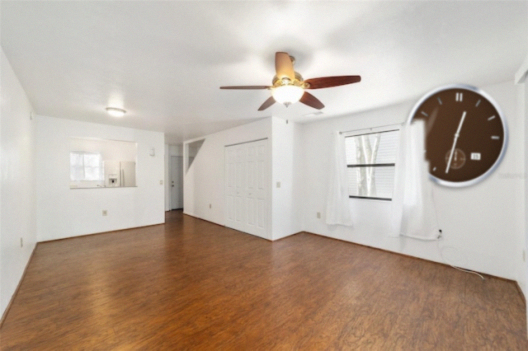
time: 12:32
